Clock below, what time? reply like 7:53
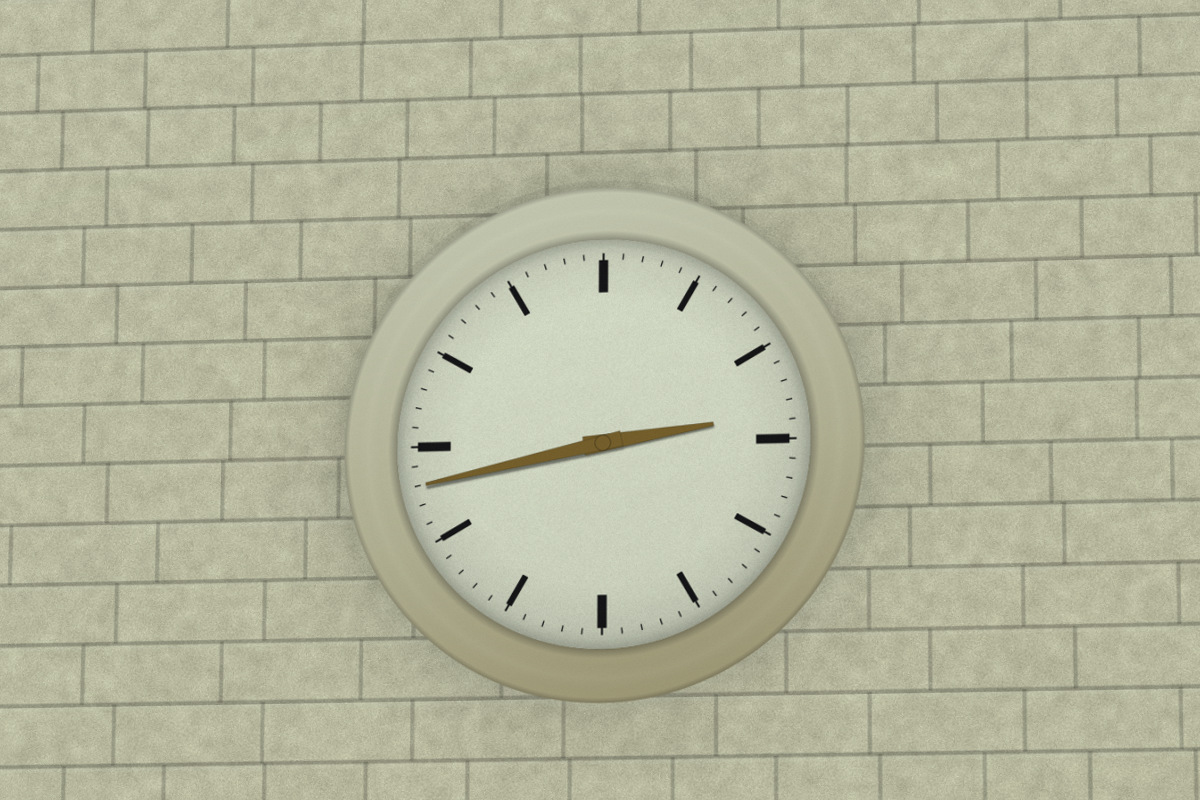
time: 2:43
